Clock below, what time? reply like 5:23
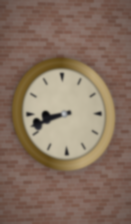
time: 8:42
